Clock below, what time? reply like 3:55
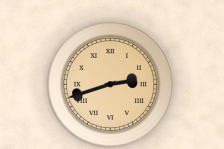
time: 2:42
